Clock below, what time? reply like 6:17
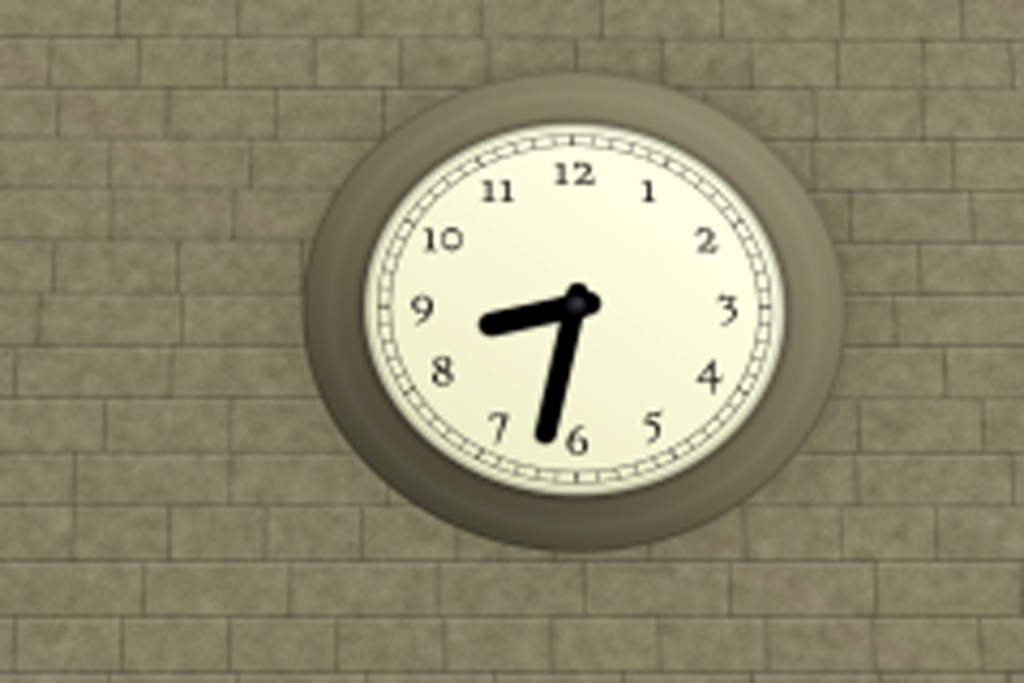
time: 8:32
